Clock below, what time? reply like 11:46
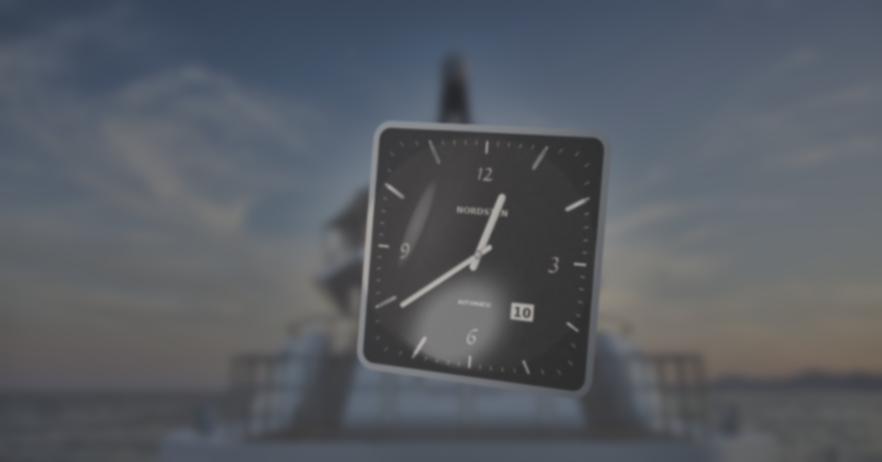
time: 12:39
